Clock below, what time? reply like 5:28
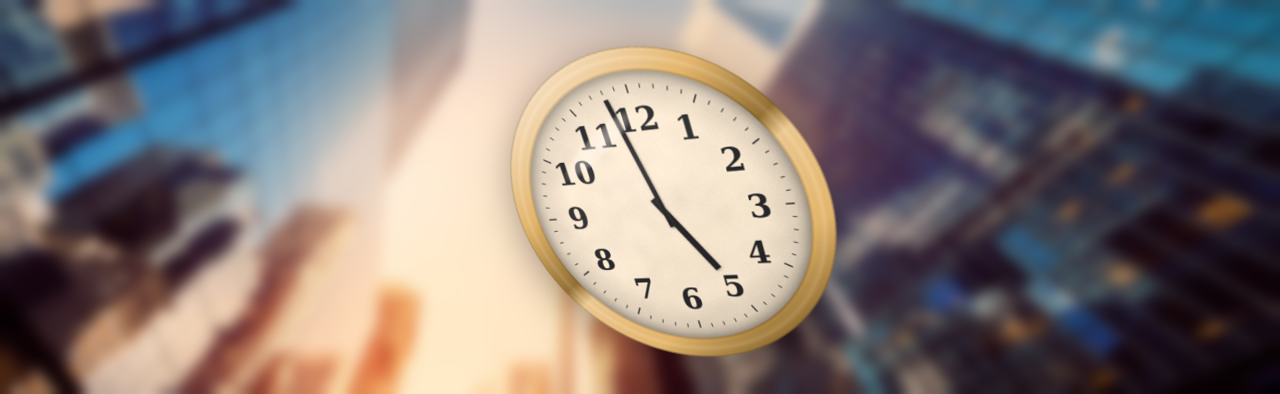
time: 4:58
